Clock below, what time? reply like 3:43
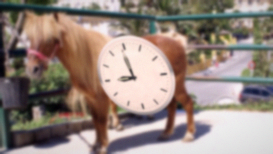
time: 8:59
